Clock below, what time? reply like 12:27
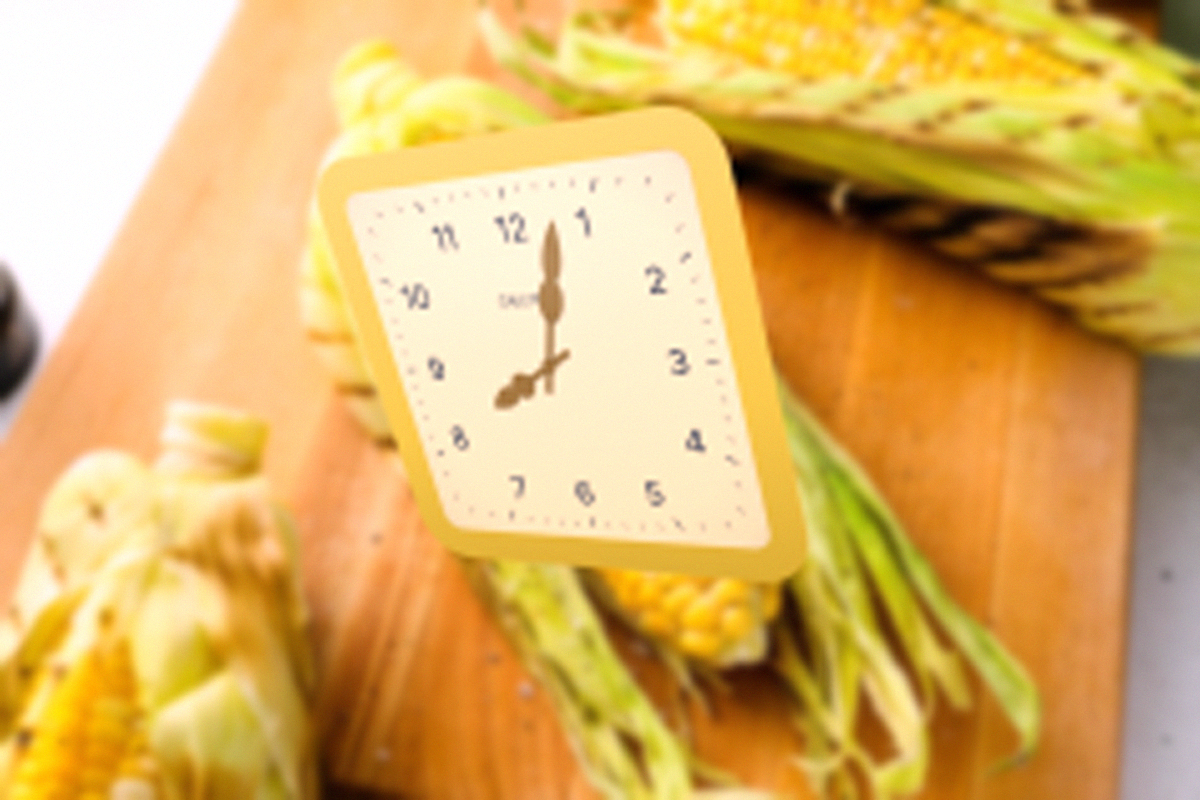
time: 8:03
